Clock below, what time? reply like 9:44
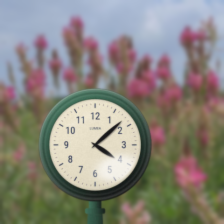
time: 4:08
